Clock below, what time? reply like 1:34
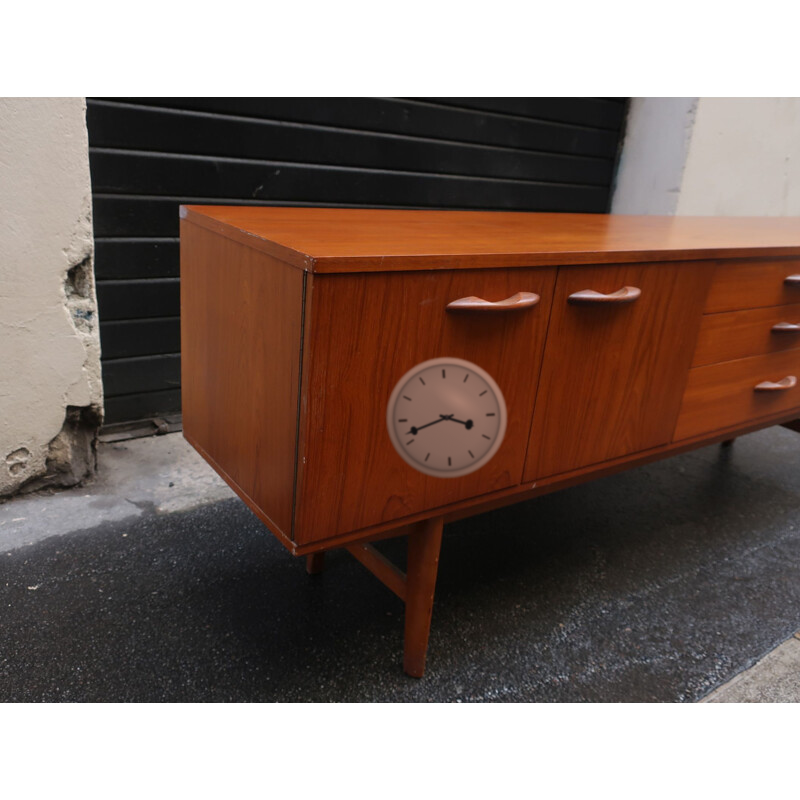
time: 3:42
